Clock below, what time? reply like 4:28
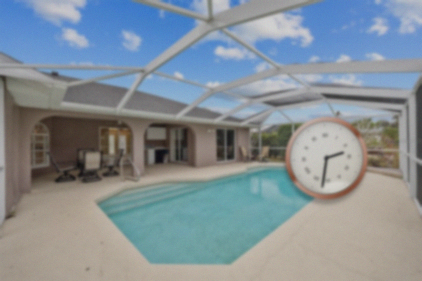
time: 2:32
